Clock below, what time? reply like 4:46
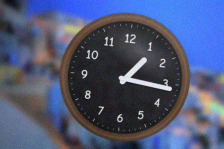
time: 1:16
